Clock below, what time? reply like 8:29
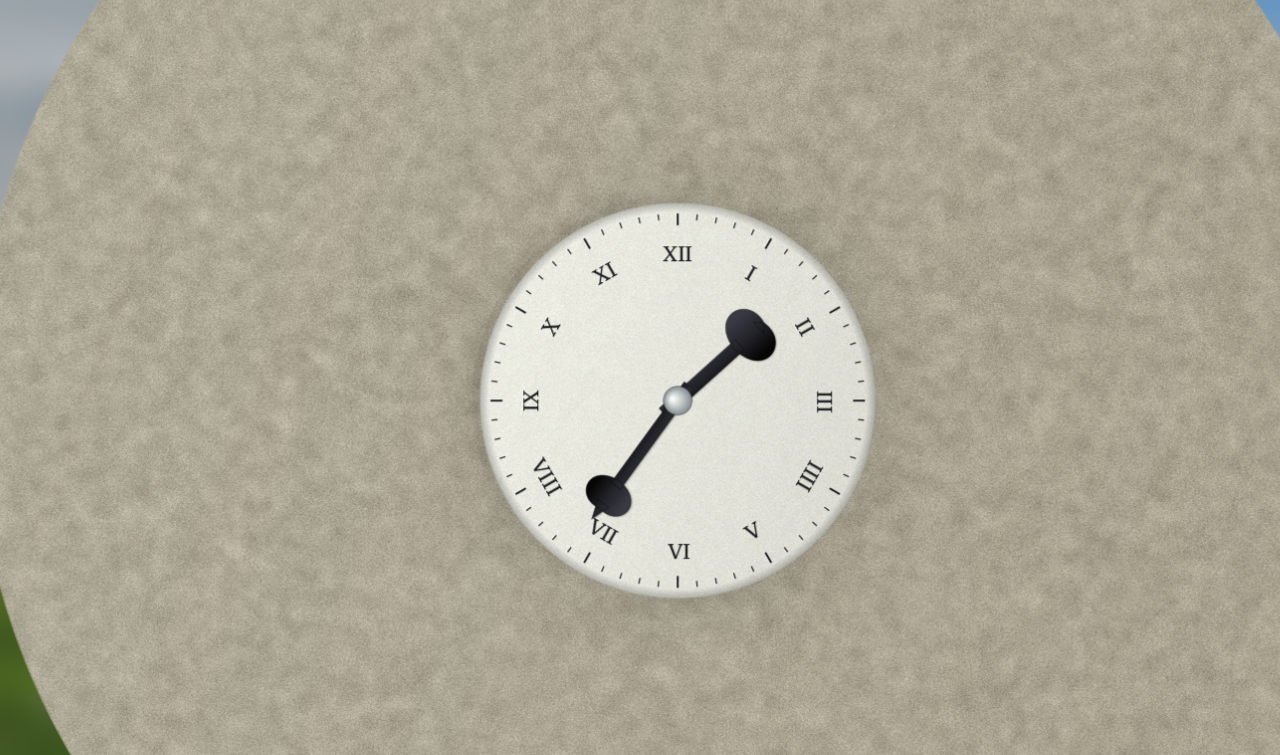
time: 1:36
